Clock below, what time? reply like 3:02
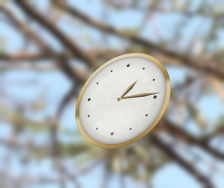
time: 1:14
